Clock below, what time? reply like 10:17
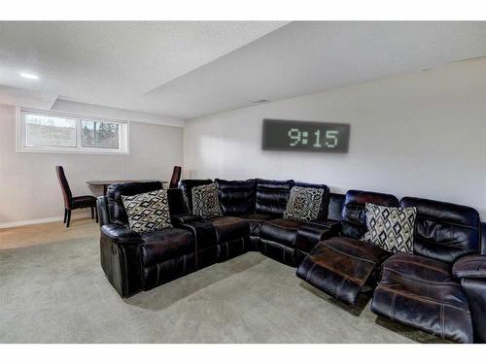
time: 9:15
